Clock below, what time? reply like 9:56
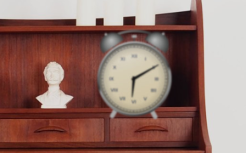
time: 6:10
